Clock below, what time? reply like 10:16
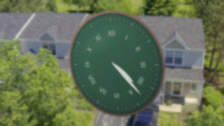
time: 4:23
